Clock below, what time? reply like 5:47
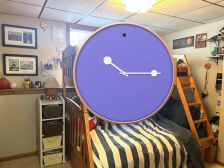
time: 10:15
